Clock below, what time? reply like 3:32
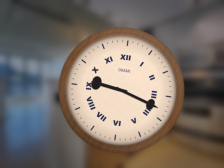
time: 9:18
